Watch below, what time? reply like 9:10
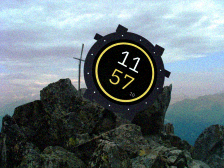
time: 11:57
